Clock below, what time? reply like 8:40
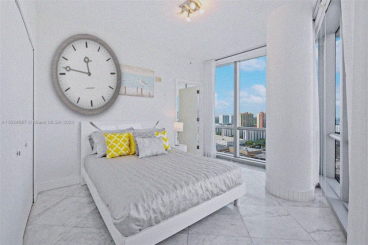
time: 11:47
